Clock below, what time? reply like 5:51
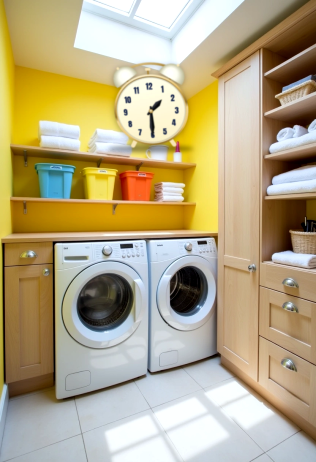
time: 1:30
